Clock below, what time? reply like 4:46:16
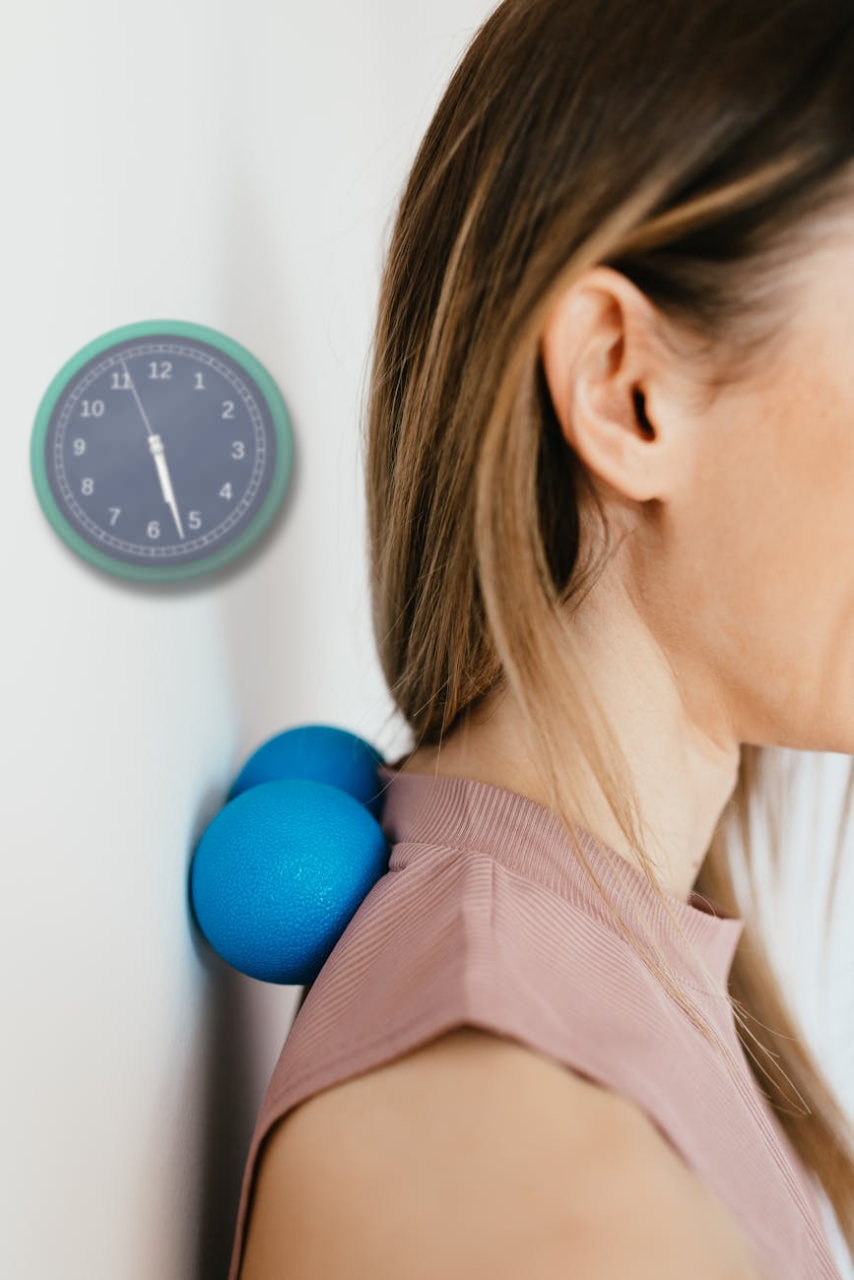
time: 5:26:56
